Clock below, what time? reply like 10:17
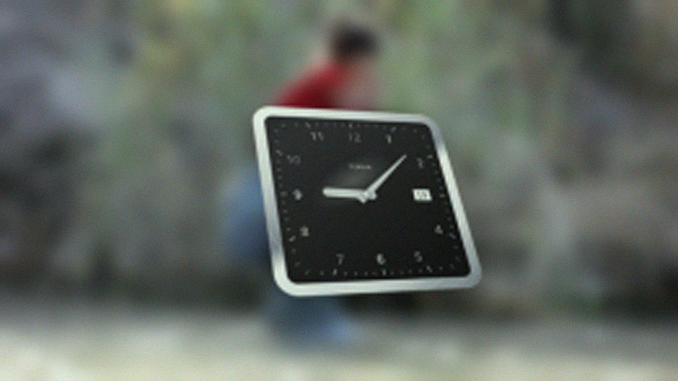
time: 9:08
